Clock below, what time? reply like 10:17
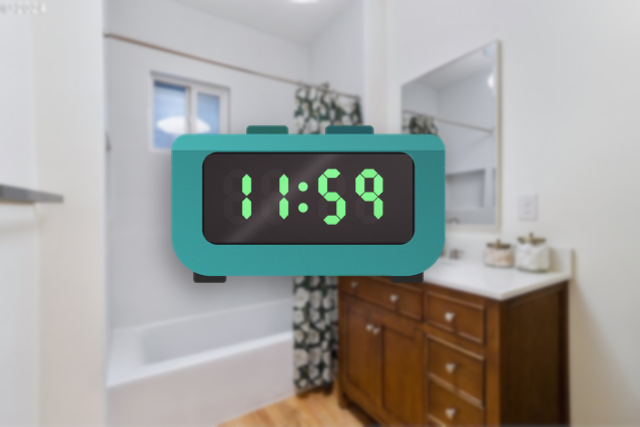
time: 11:59
